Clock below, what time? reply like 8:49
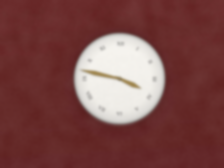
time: 3:47
